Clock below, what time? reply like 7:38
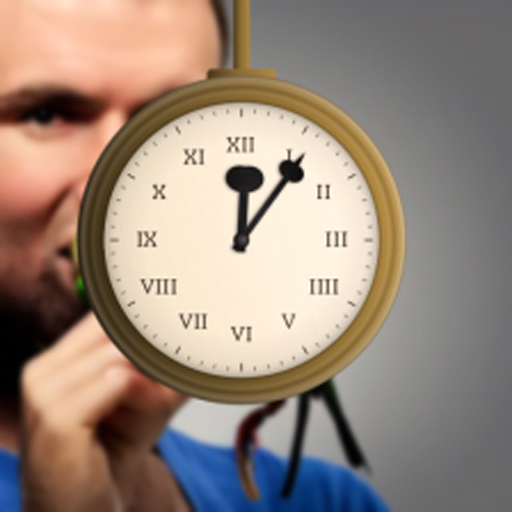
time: 12:06
